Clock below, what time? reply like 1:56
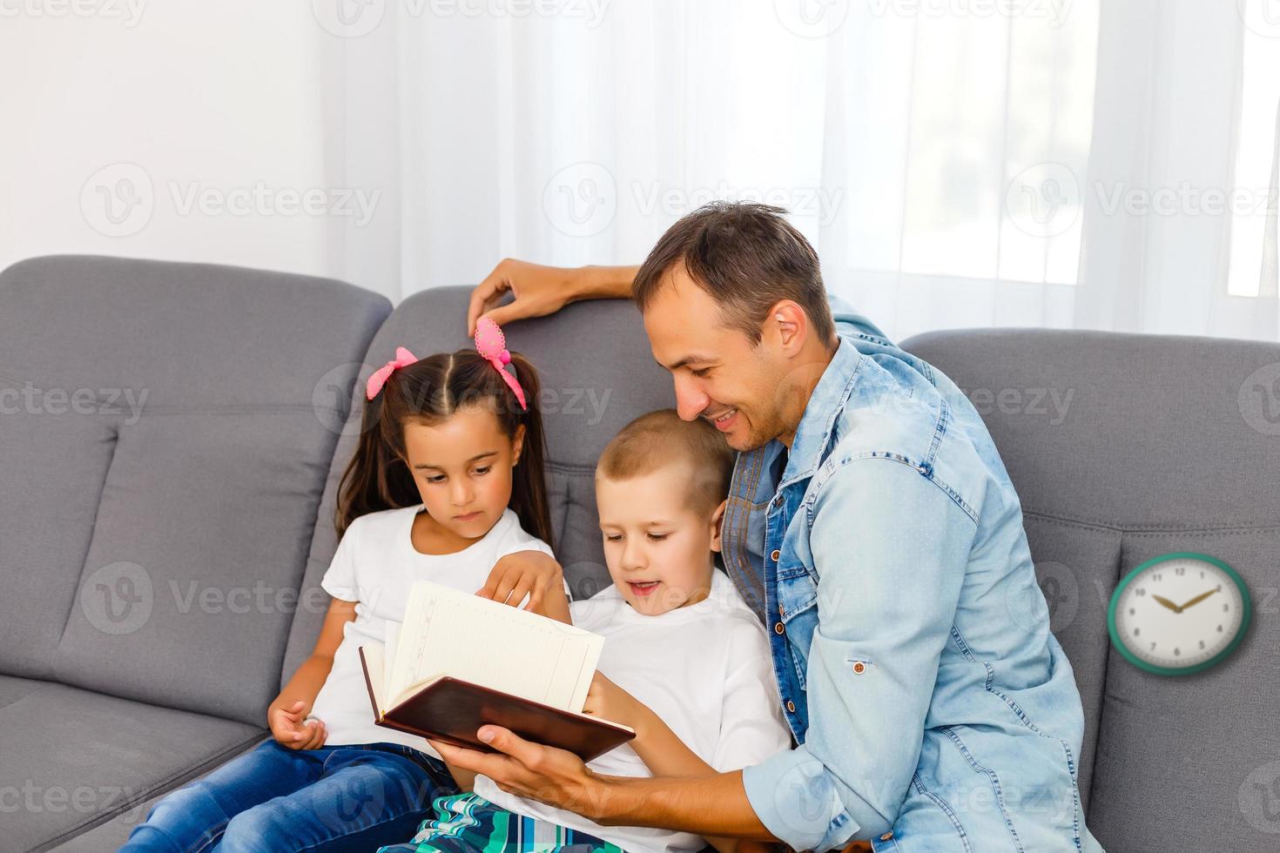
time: 10:10
